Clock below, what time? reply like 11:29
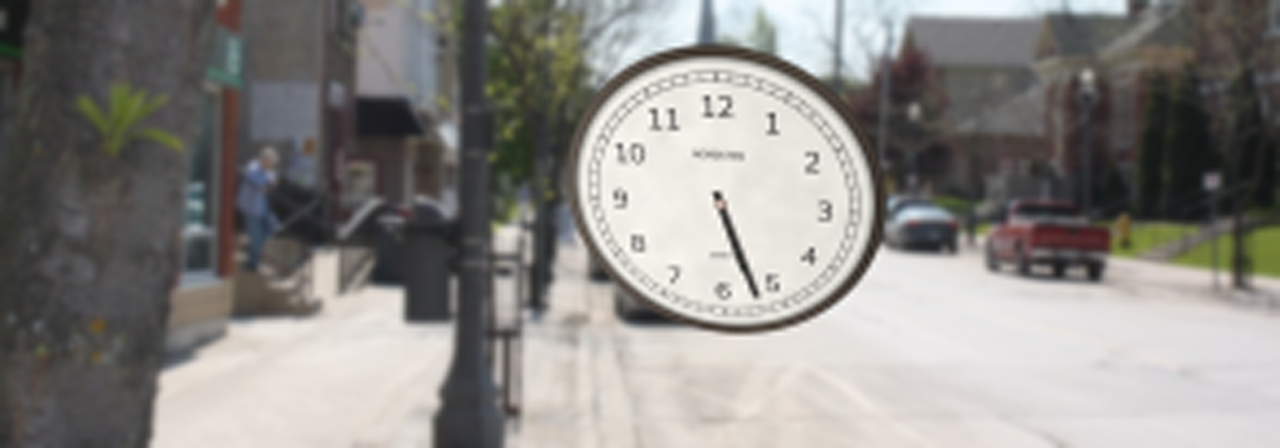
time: 5:27
